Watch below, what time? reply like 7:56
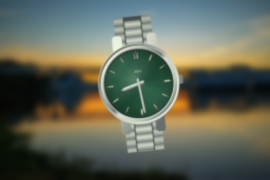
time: 8:29
